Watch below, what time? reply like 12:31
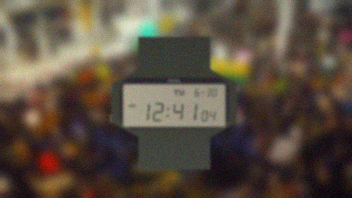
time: 12:41
